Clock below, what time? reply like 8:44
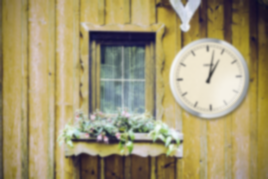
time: 1:02
